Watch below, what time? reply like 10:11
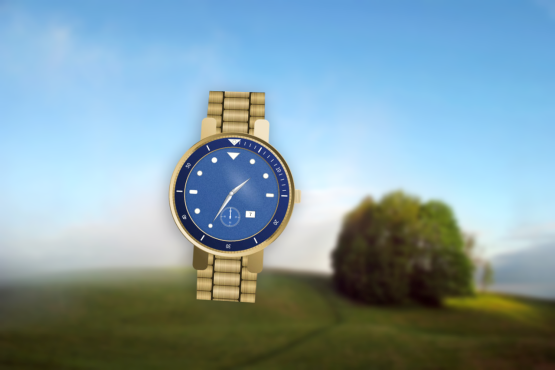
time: 1:35
